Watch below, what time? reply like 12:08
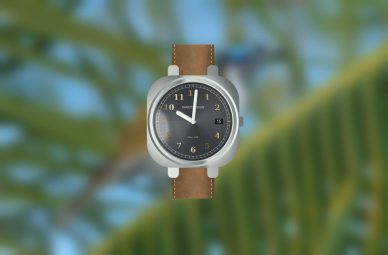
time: 10:01
